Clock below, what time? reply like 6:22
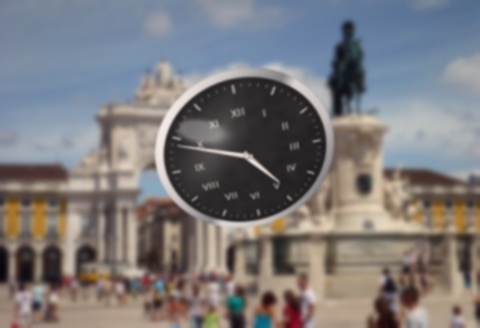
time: 4:49
